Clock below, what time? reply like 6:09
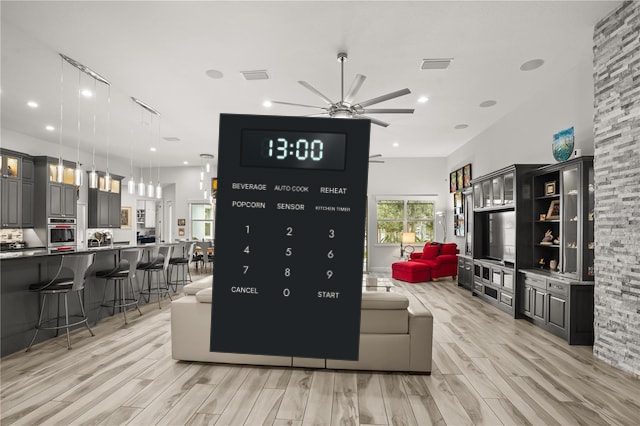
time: 13:00
